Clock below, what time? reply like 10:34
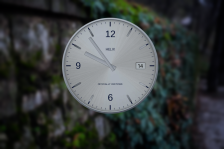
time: 9:54
